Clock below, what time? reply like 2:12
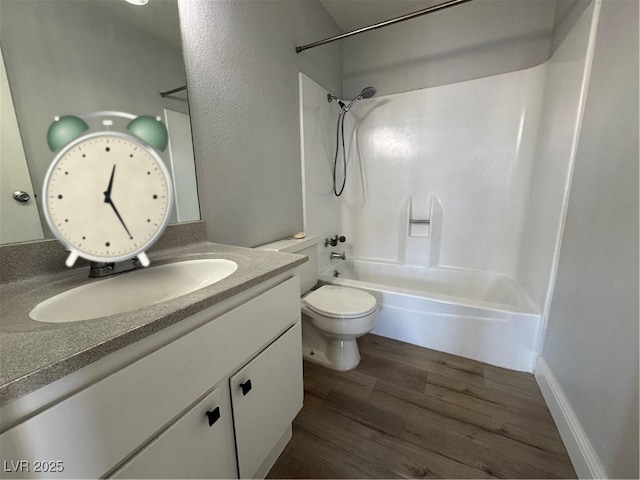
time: 12:25
